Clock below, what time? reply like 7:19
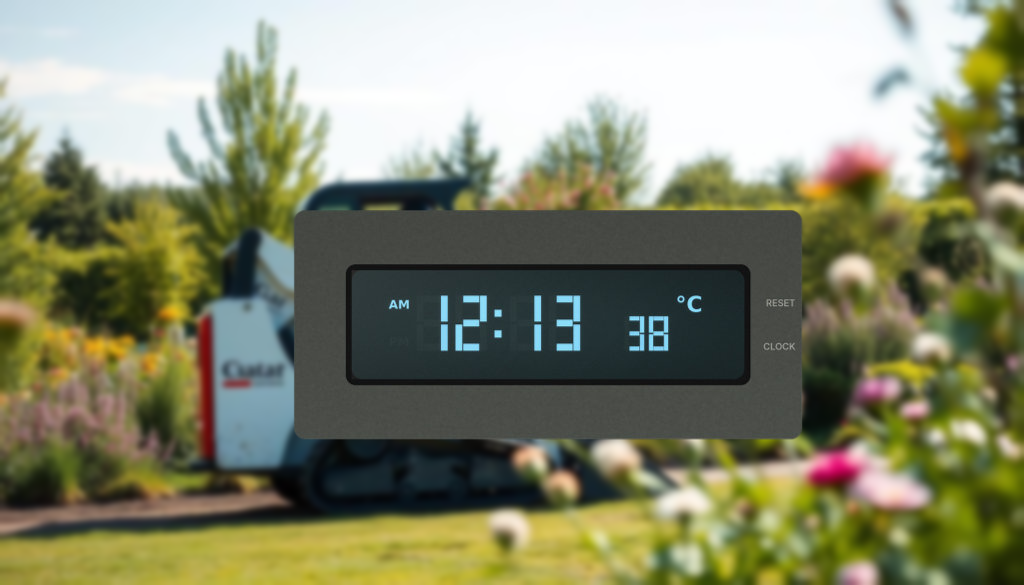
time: 12:13
